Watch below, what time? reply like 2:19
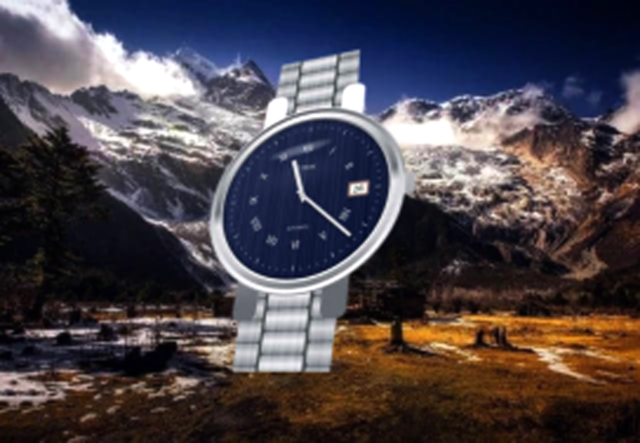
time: 11:22
